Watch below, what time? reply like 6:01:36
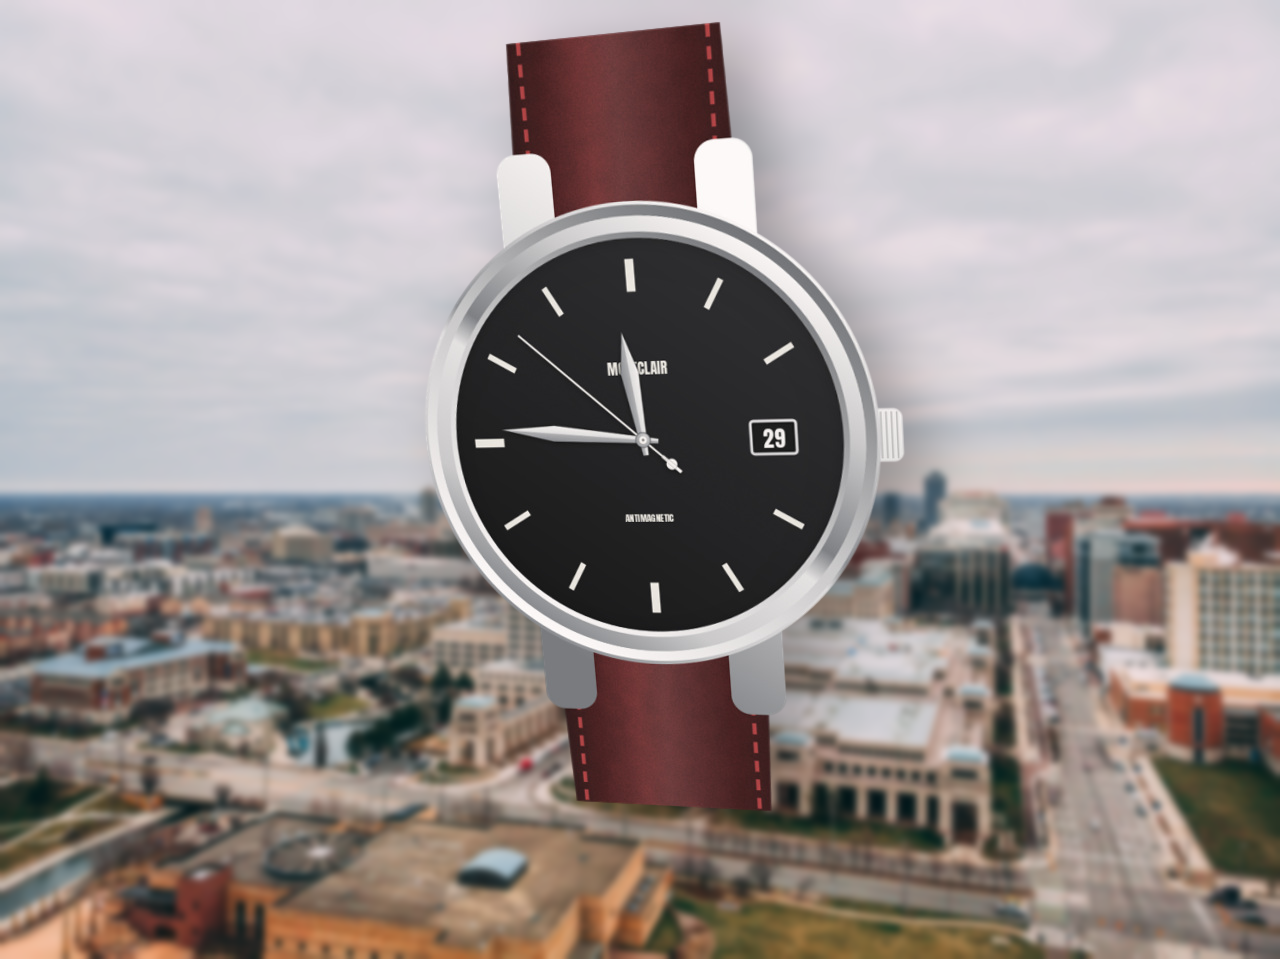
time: 11:45:52
